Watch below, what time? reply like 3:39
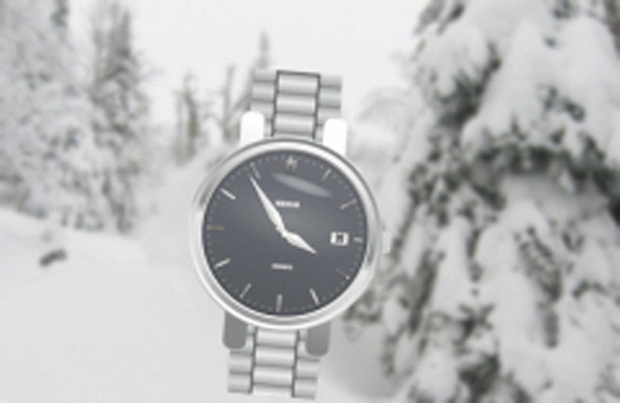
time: 3:54
